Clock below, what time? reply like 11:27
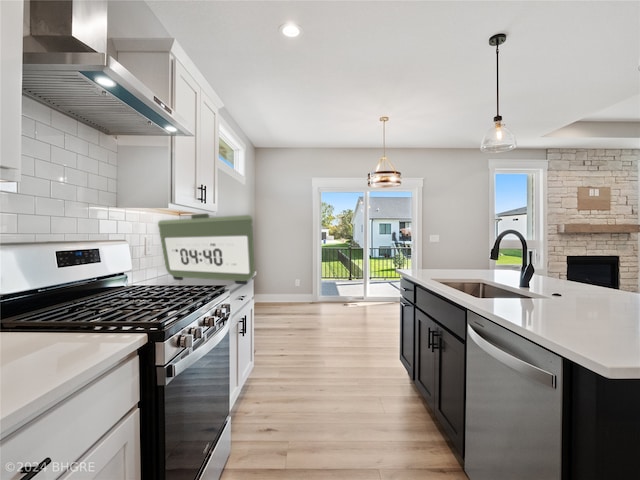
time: 4:40
